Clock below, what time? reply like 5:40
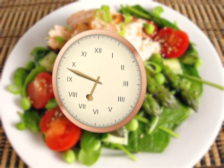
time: 6:48
